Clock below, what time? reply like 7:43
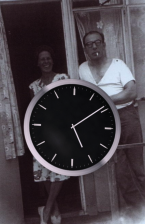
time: 5:09
